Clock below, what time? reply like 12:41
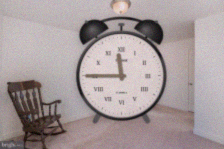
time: 11:45
